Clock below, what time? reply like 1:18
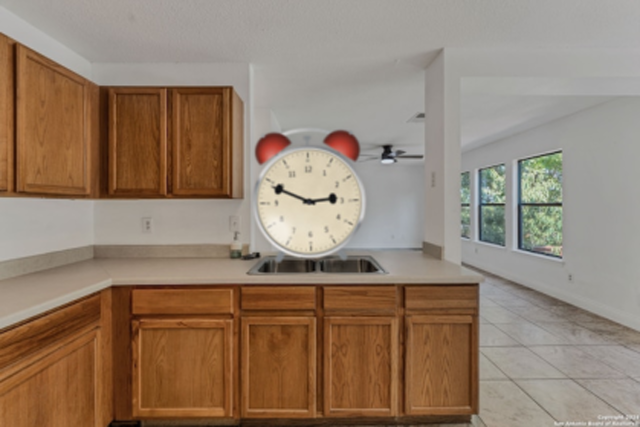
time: 2:49
